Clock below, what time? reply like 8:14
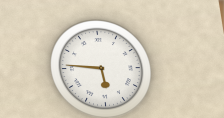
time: 5:46
